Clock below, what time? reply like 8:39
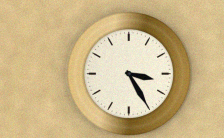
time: 3:25
